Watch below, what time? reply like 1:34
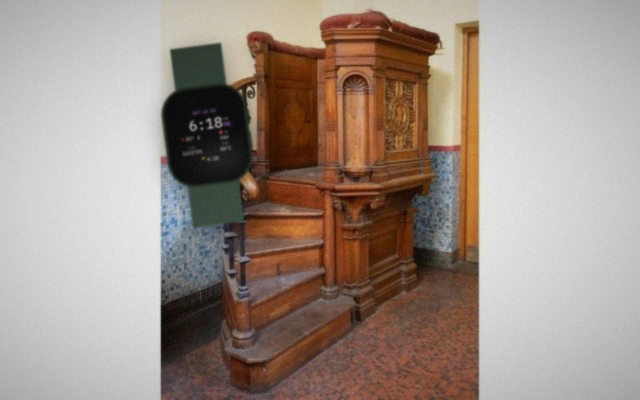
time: 6:18
